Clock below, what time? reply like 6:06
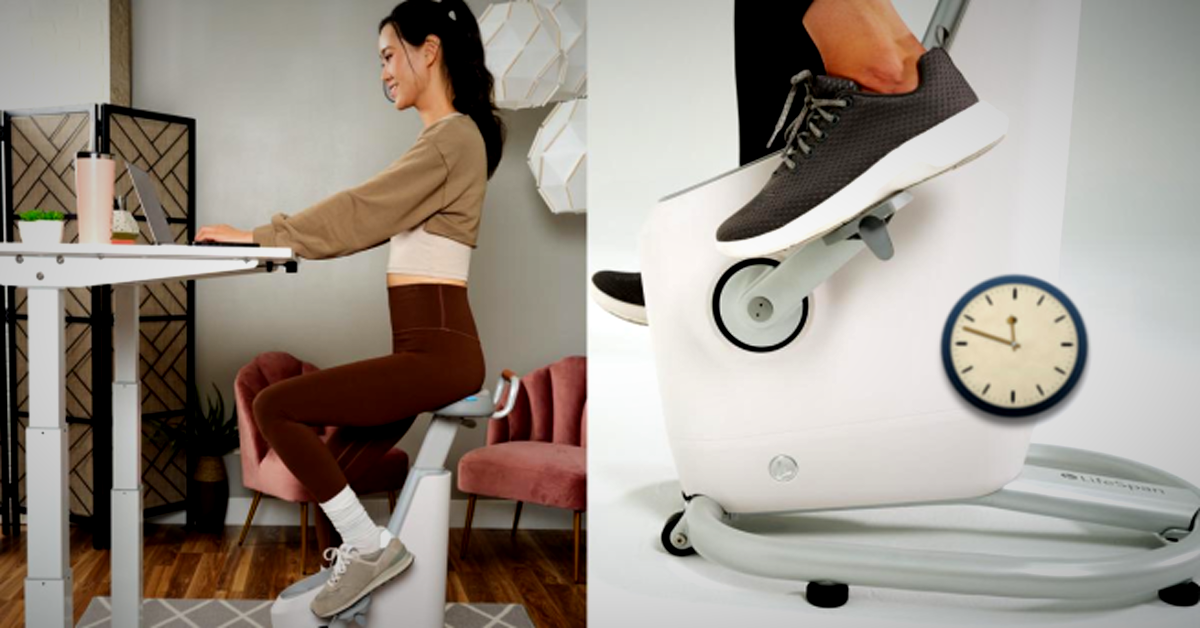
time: 11:48
